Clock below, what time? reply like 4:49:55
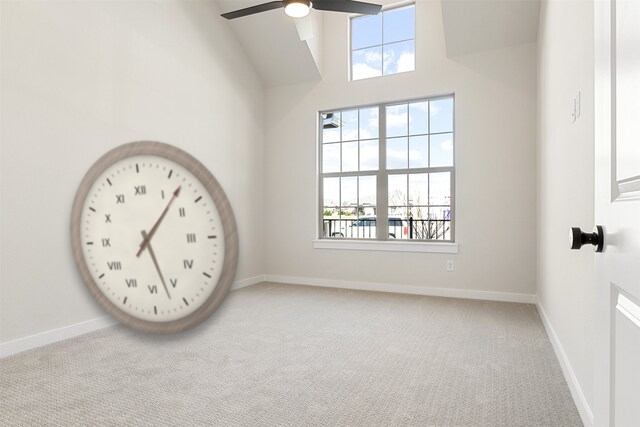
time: 1:27:07
